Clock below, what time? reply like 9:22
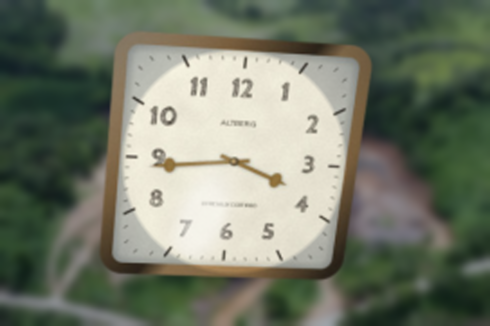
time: 3:44
